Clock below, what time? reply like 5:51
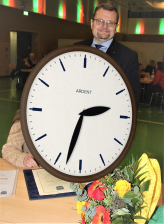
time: 2:33
